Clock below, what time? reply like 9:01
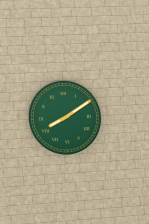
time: 8:10
